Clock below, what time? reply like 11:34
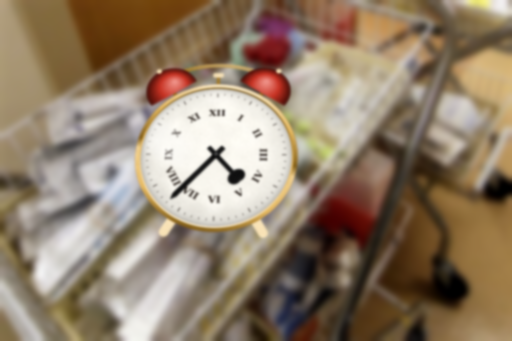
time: 4:37
